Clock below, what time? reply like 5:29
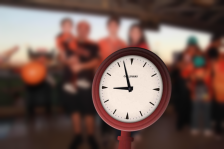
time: 8:57
